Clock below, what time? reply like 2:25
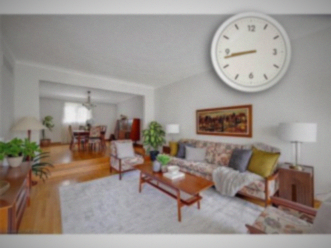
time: 8:43
